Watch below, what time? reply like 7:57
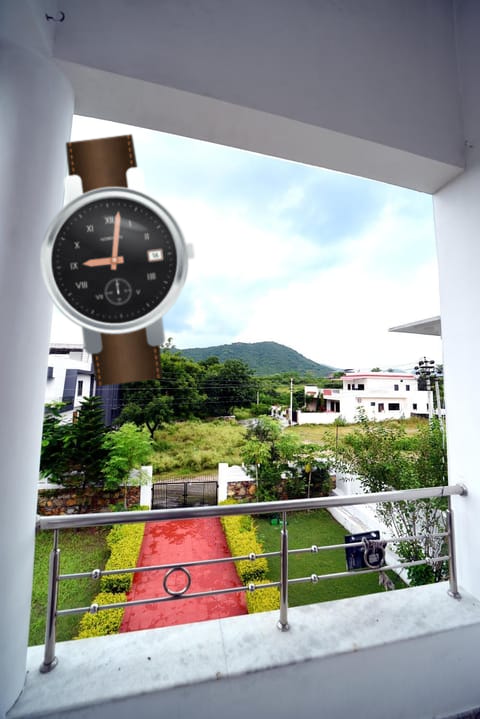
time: 9:02
